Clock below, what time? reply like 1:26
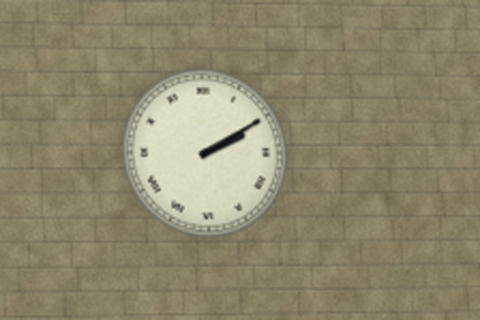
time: 2:10
